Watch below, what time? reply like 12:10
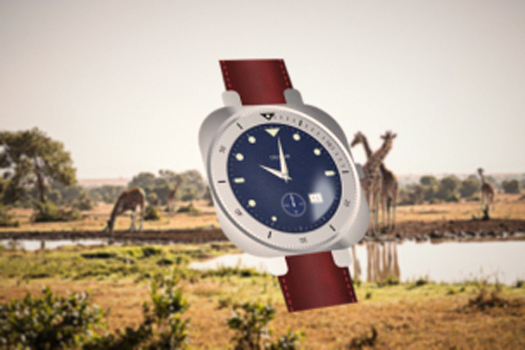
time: 10:01
